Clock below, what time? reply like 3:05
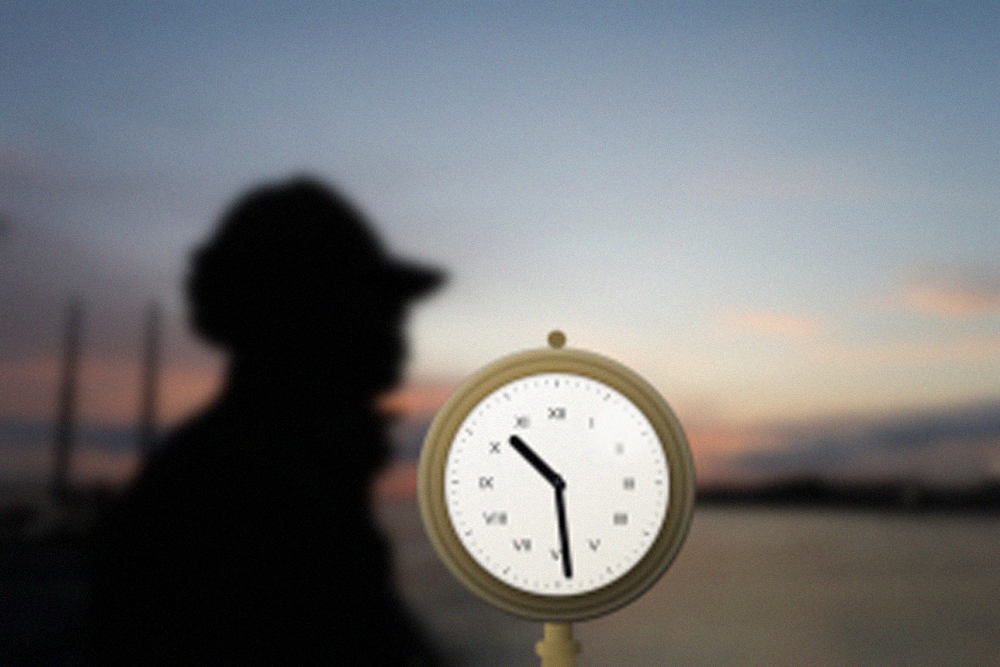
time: 10:29
